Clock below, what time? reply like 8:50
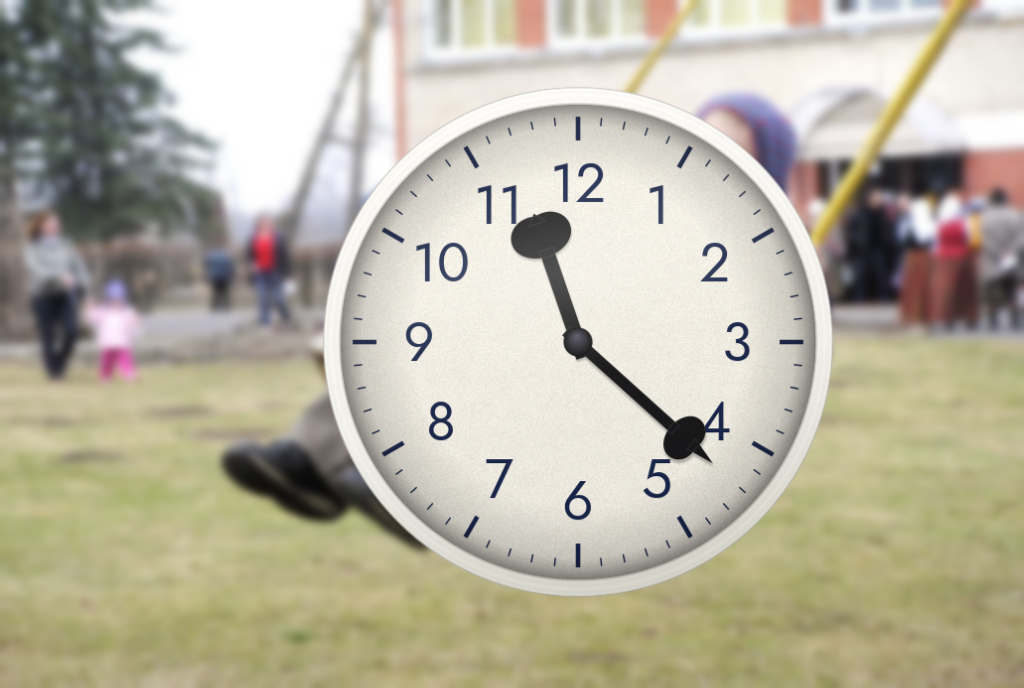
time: 11:22
